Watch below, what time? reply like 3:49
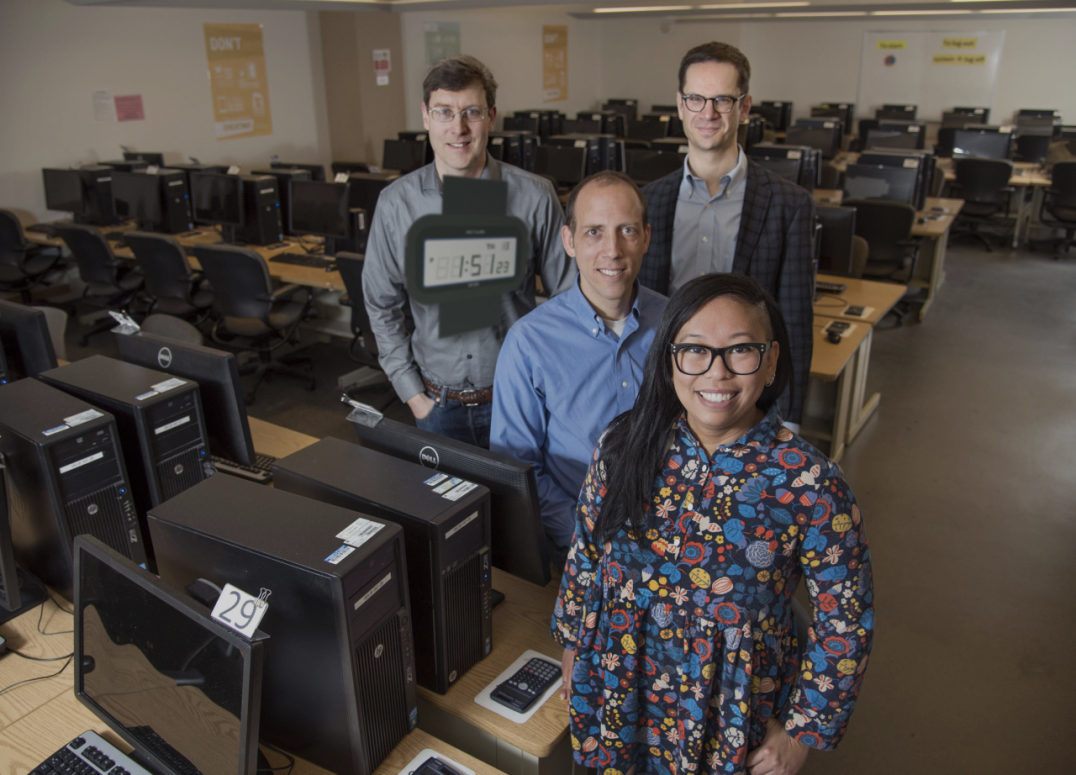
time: 1:51
